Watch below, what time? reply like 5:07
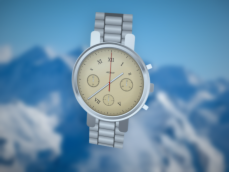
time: 1:38
